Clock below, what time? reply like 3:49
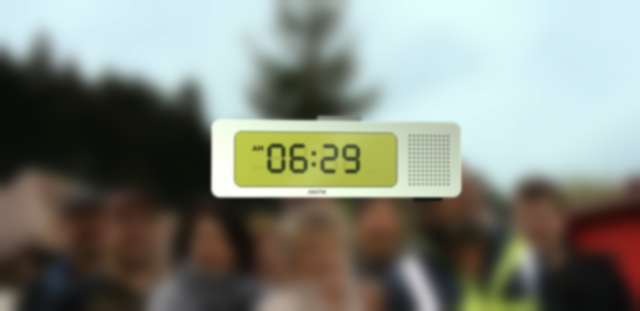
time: 6:29
